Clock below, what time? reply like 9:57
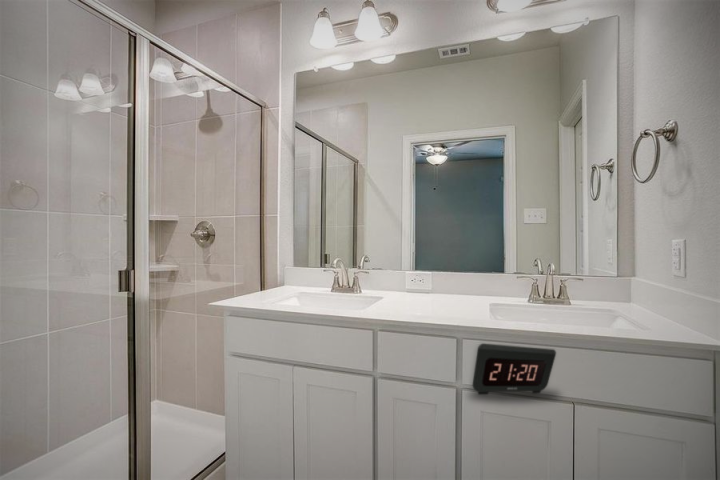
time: 21:20
